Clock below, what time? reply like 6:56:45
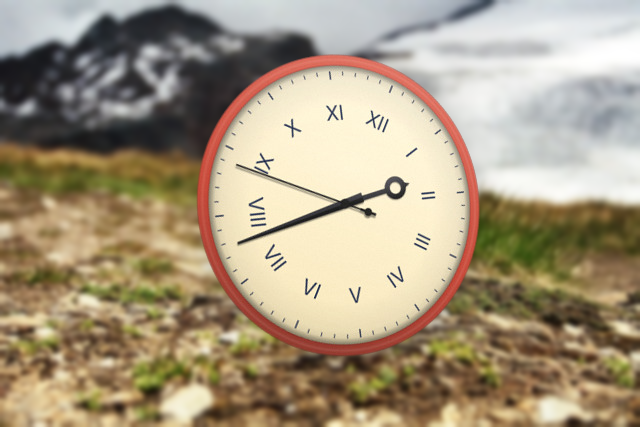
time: 1:37:44
